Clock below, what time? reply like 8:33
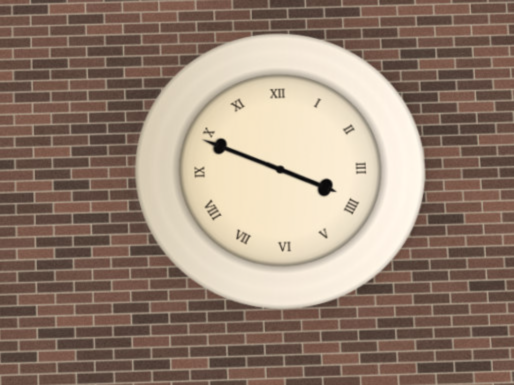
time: 3:49
